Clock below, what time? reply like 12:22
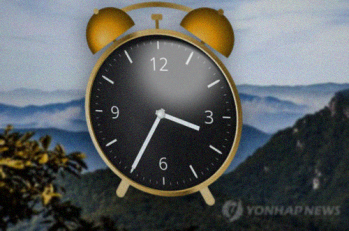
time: 3:35
